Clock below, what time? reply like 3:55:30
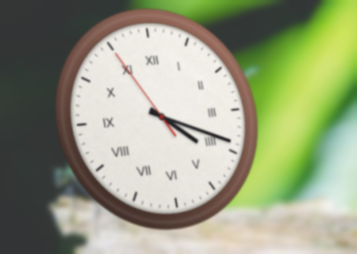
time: 4:18:55
